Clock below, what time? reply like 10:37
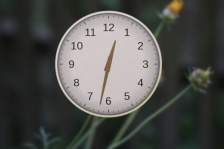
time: 12:32
